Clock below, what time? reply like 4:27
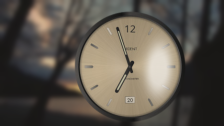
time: 6:57
